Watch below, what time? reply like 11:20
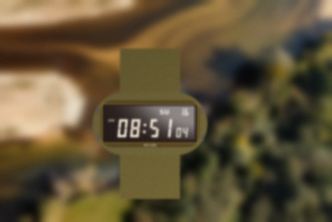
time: 8:51
